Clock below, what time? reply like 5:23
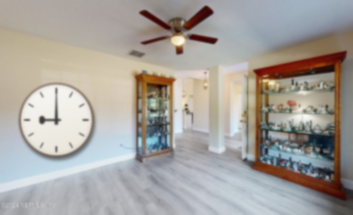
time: 9:00
